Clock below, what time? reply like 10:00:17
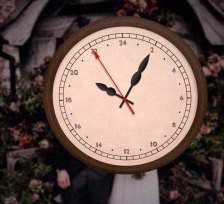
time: 20:04:55
